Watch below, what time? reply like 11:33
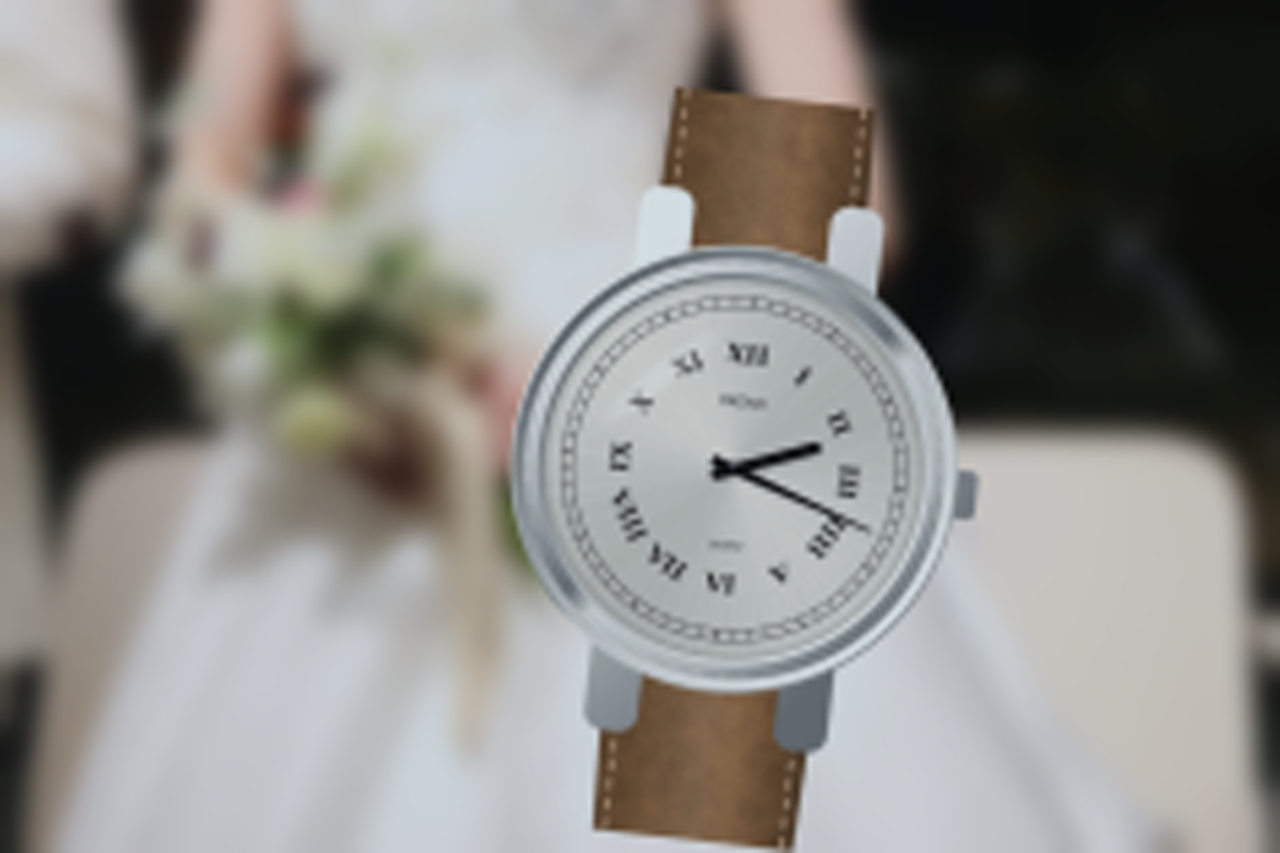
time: 2:18
